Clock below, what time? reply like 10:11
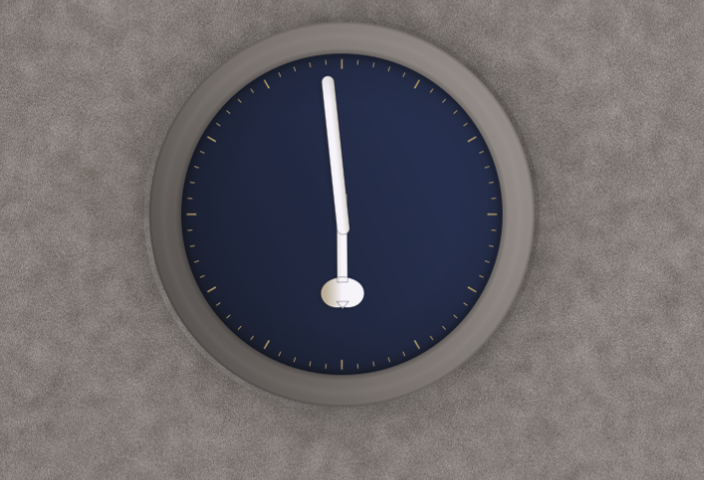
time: 5:59
